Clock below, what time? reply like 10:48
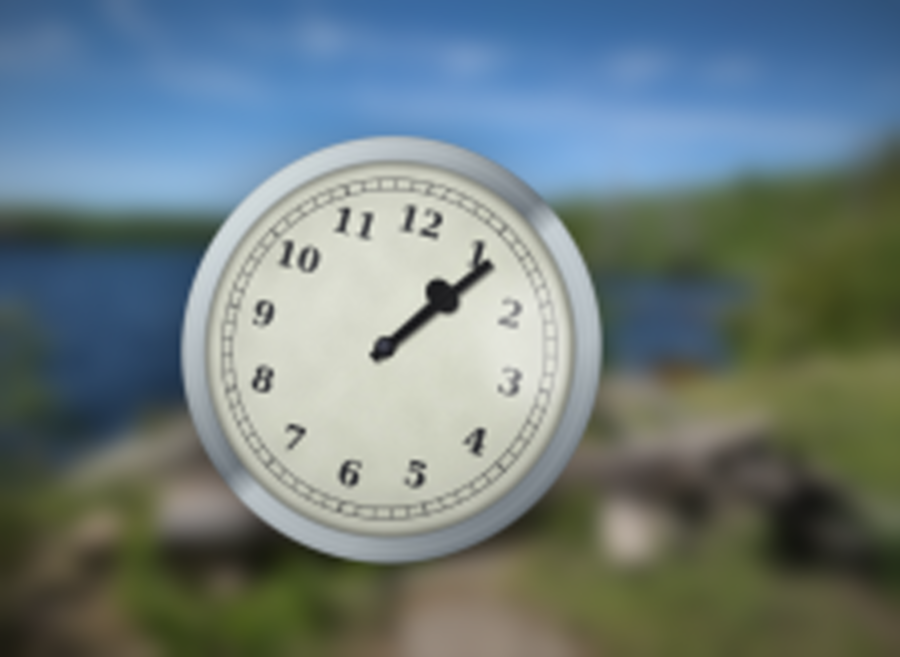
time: 1:06
